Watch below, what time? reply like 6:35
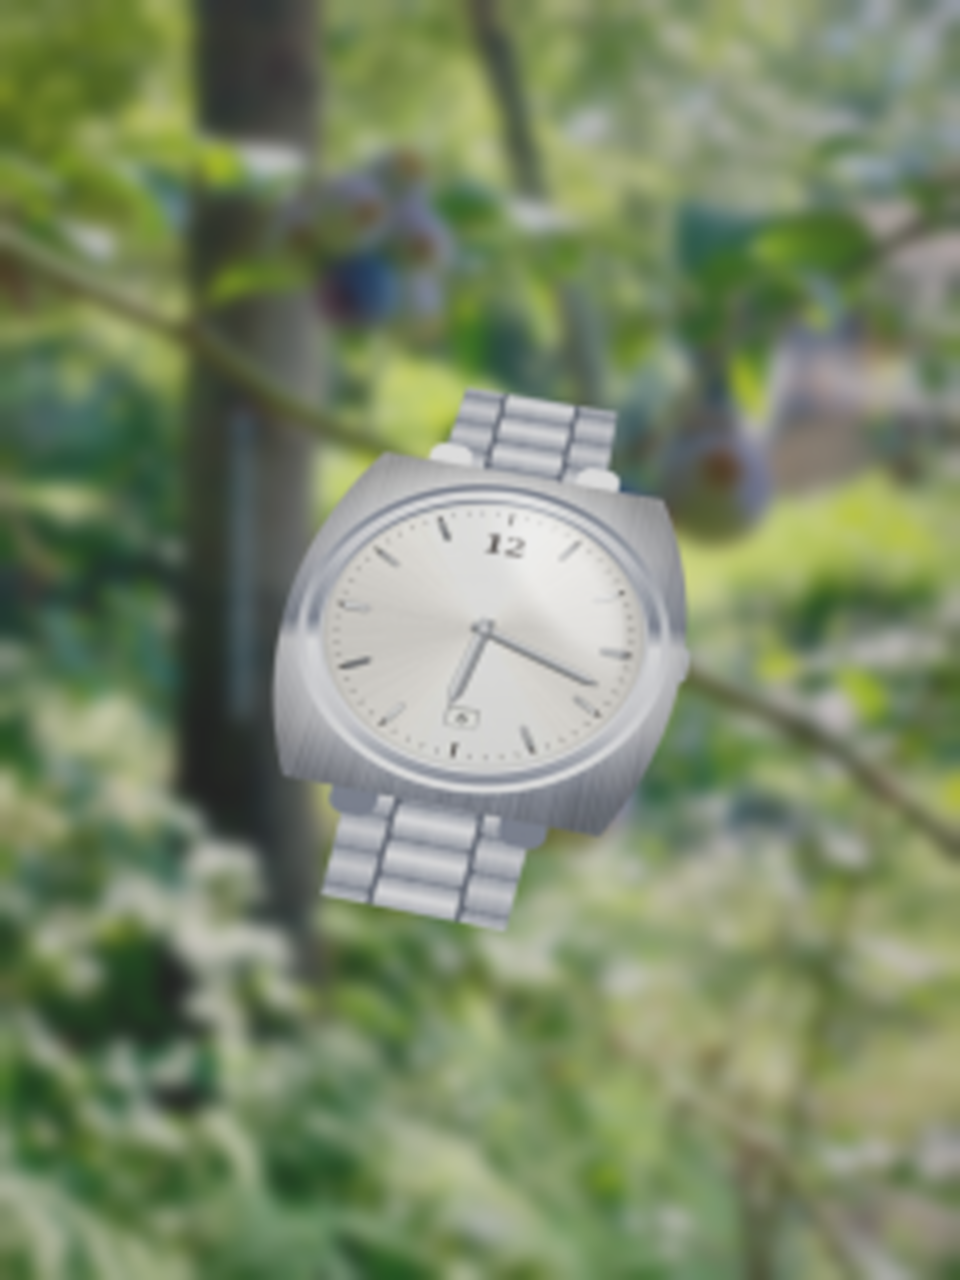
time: 6:18
